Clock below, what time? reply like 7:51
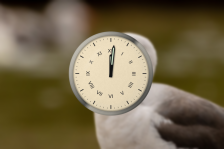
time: 12:01
